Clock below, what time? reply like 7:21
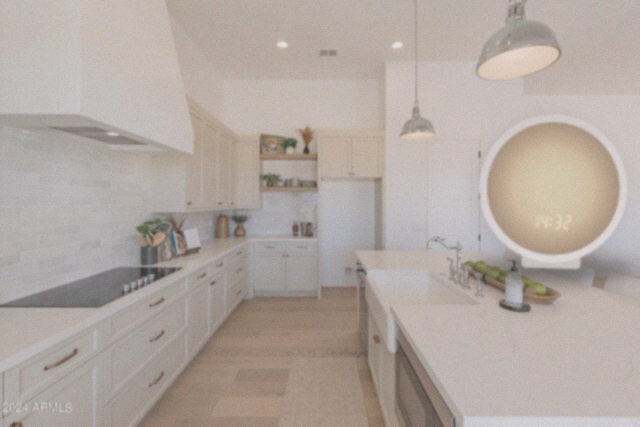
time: 14:32
